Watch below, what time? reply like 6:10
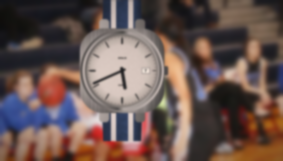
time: 5:41
